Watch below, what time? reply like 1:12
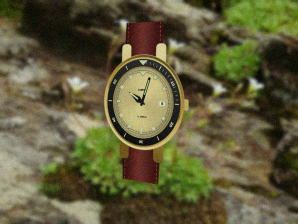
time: 10:03
